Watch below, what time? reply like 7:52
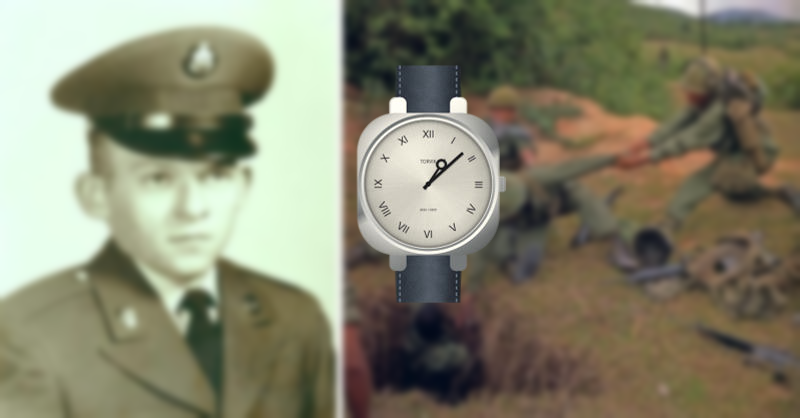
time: 1:08
